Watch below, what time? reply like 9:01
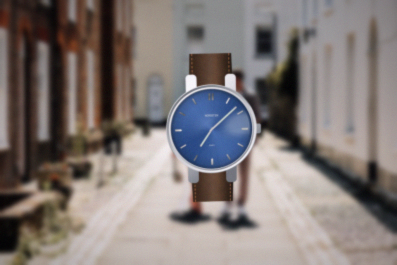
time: 7:08
